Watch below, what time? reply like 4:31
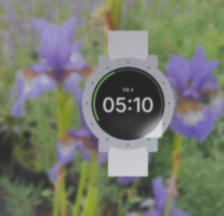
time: 5:10
